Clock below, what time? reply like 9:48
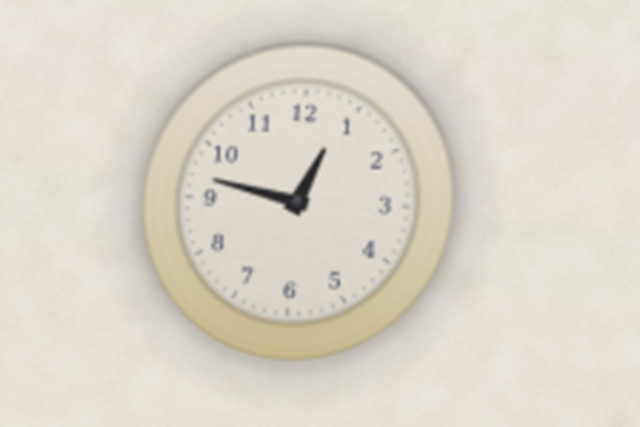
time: 12:47
